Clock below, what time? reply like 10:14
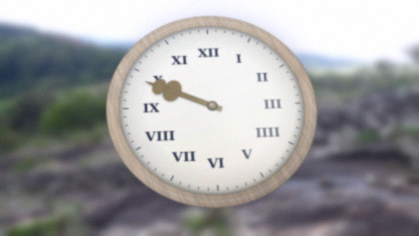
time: 9:49
